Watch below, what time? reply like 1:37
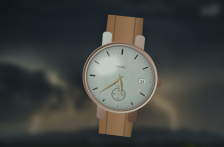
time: 5:38
